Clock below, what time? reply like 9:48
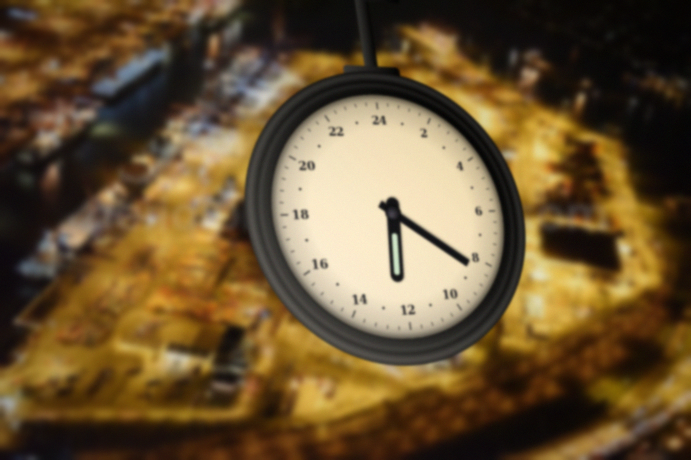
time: 12:21
